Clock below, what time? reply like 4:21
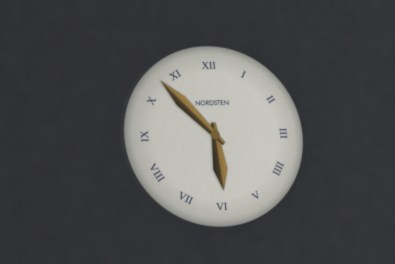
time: 5:53
